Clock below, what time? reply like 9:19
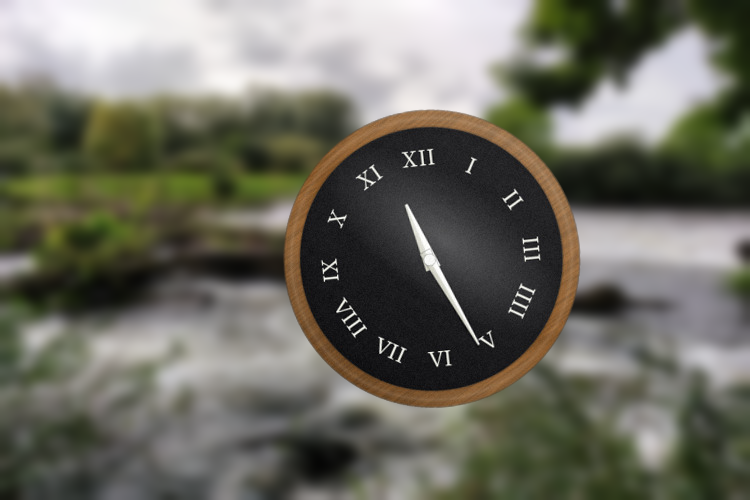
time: 11:26
